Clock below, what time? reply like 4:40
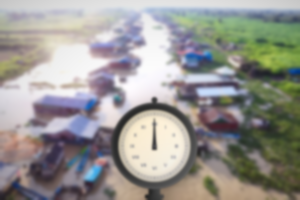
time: 12:00
